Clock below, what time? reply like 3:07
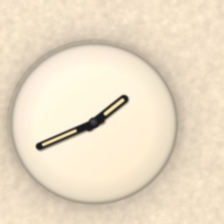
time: 1:41
